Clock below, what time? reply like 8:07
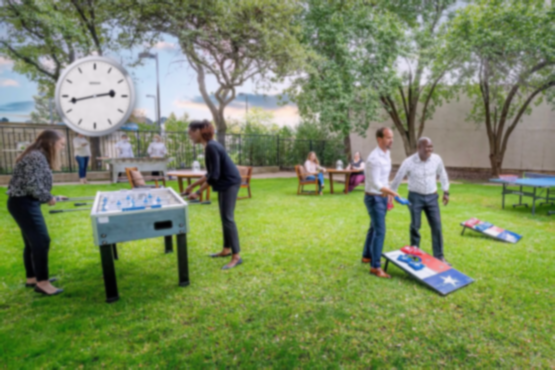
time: 2:43
